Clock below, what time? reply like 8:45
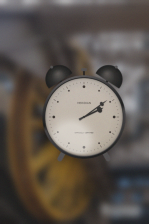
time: 2:09
